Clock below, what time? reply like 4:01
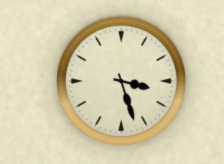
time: 3:27
